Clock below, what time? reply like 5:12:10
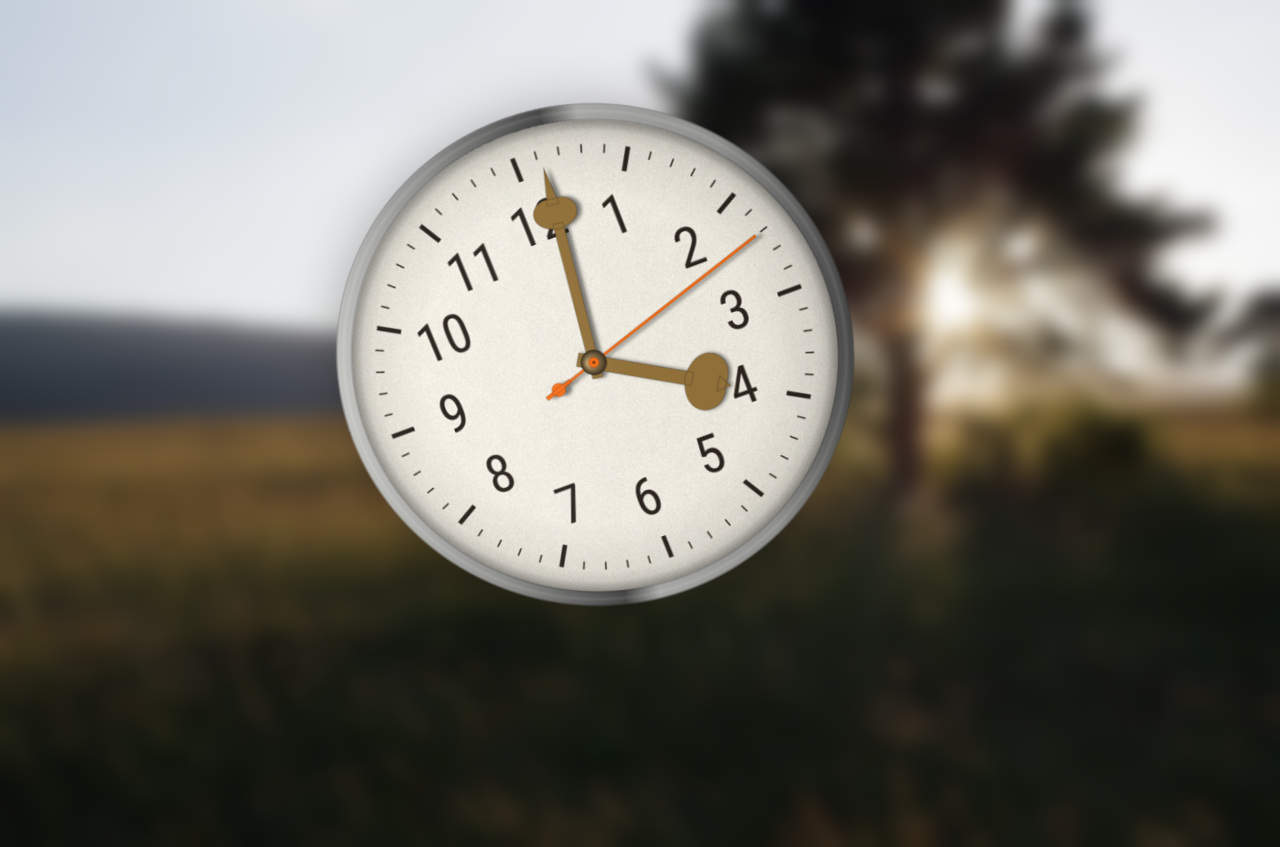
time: 4:01:12
